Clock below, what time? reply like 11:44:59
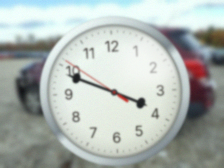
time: 3:48:51
